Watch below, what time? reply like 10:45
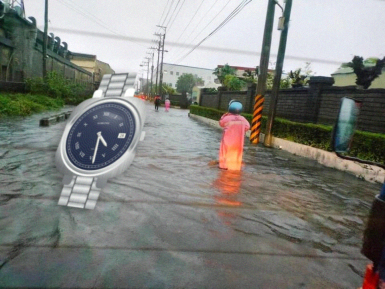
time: 4:29
